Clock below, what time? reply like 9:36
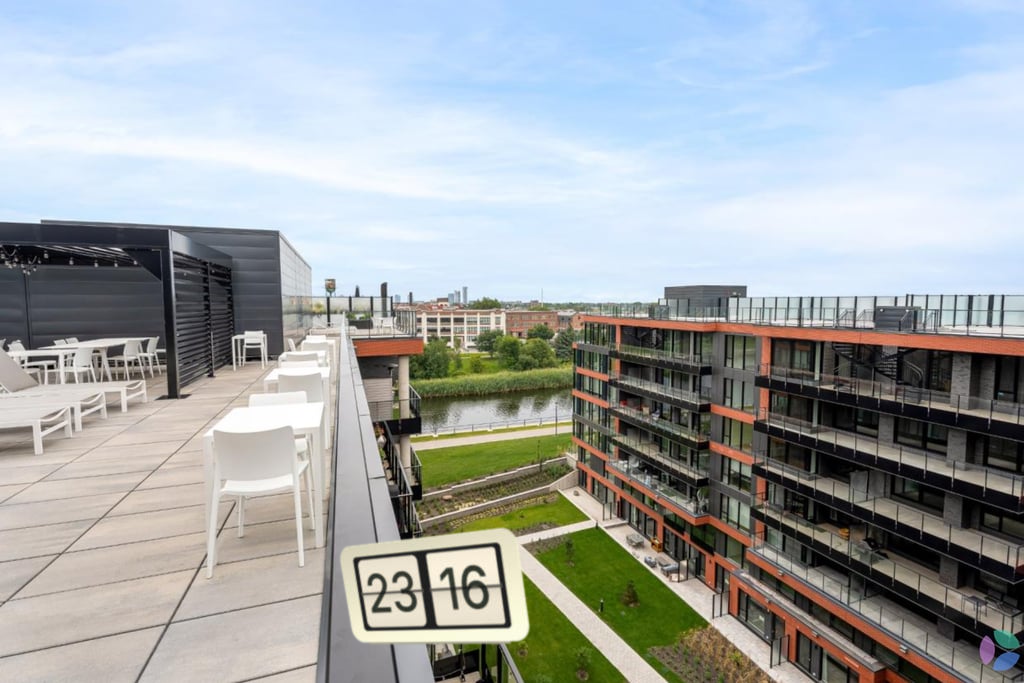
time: 23:16
